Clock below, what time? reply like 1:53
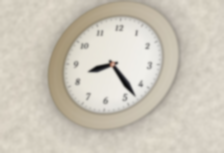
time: 8:23
